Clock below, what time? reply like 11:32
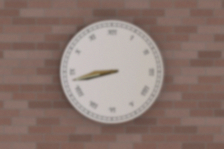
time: 8:43
